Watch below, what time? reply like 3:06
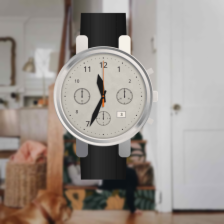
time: 11:34
